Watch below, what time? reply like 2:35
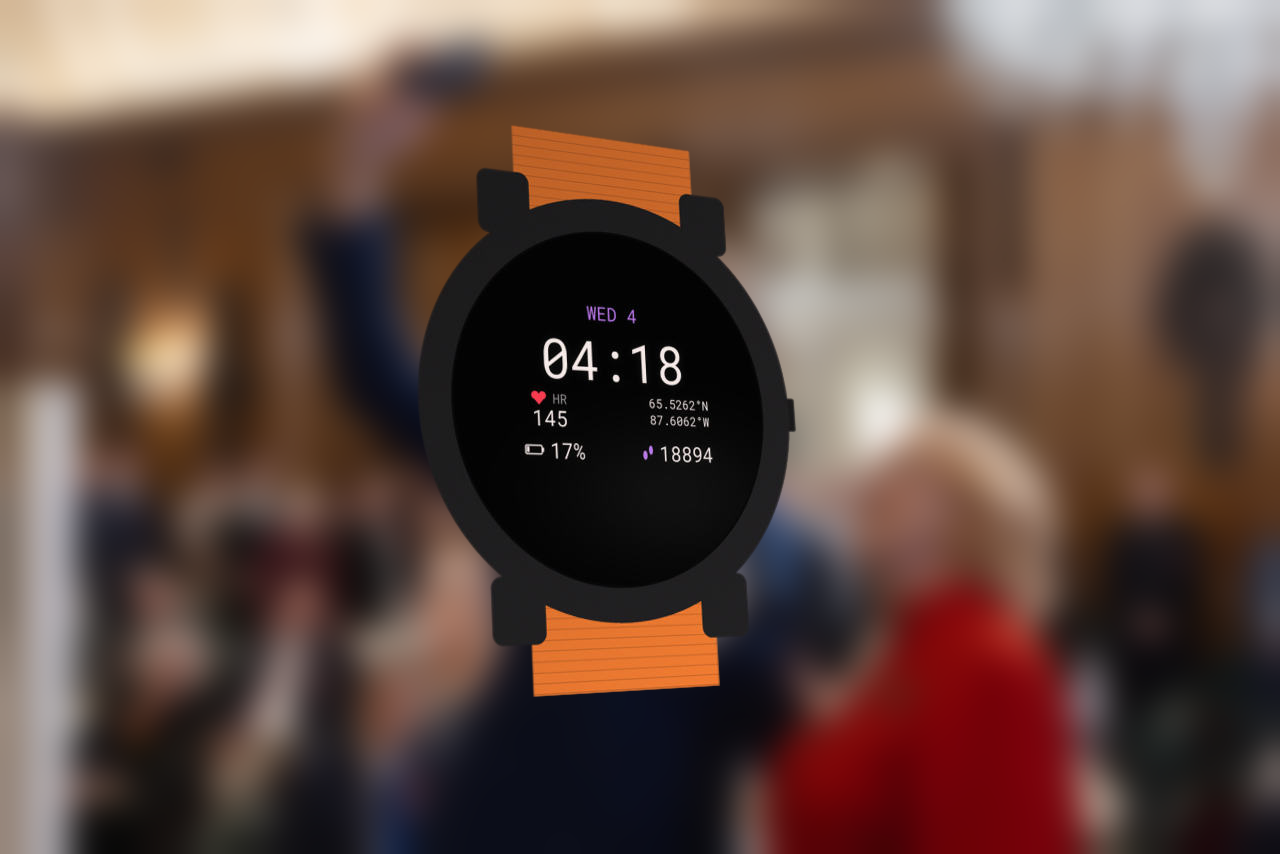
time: 4:18
